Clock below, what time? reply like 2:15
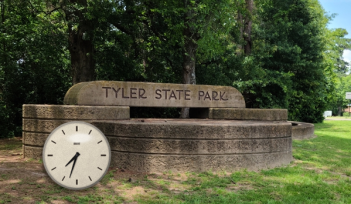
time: 7:33
